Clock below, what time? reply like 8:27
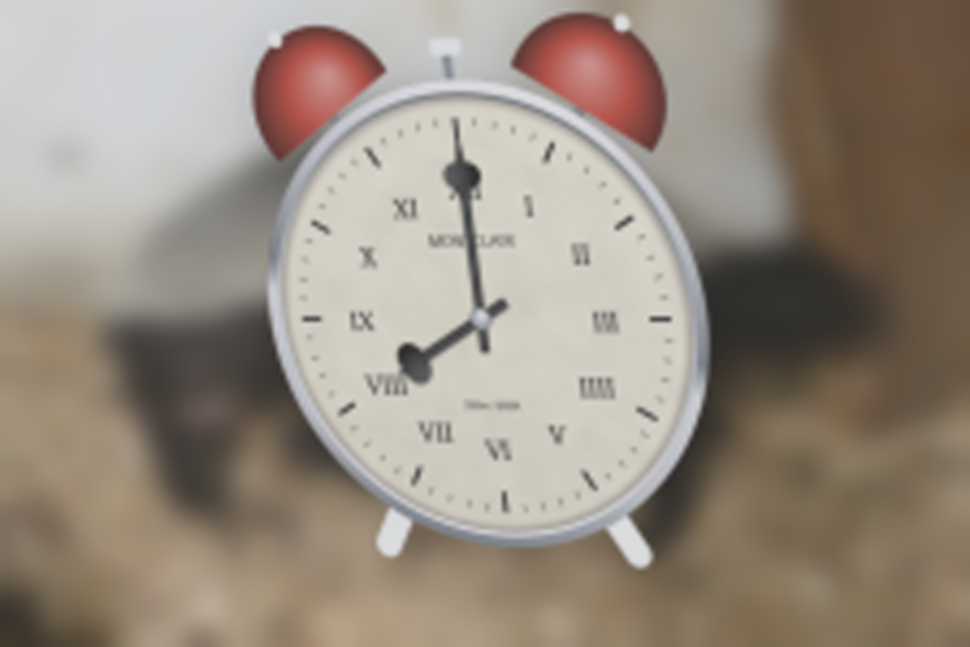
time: 8:00
